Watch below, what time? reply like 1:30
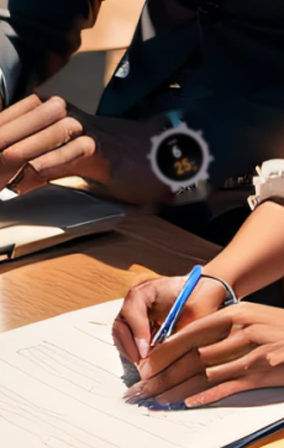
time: 6:25
